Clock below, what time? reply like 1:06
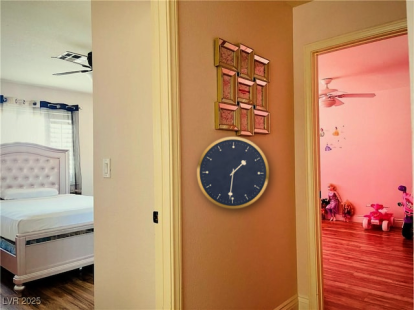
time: 1:31
